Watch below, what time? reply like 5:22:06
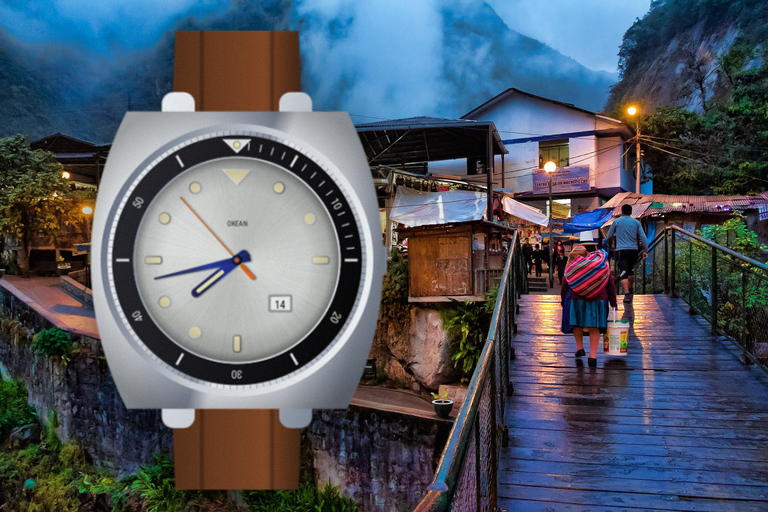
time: 7:42:53
